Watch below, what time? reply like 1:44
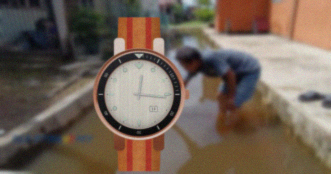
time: 12:16
